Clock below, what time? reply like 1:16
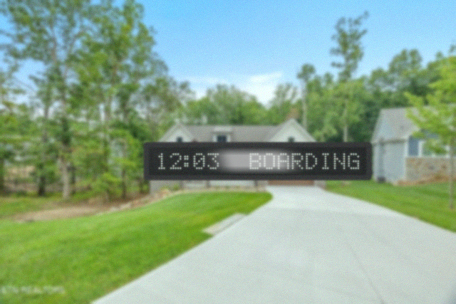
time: 12:03
